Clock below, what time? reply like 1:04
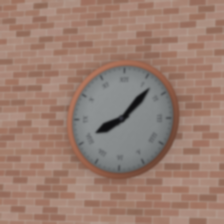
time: 8:07
